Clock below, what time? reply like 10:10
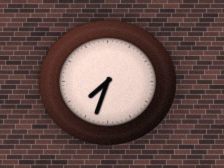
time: 7:33
